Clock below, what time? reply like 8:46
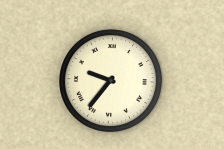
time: 9:36
